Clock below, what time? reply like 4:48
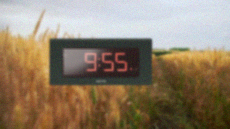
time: 9:55
